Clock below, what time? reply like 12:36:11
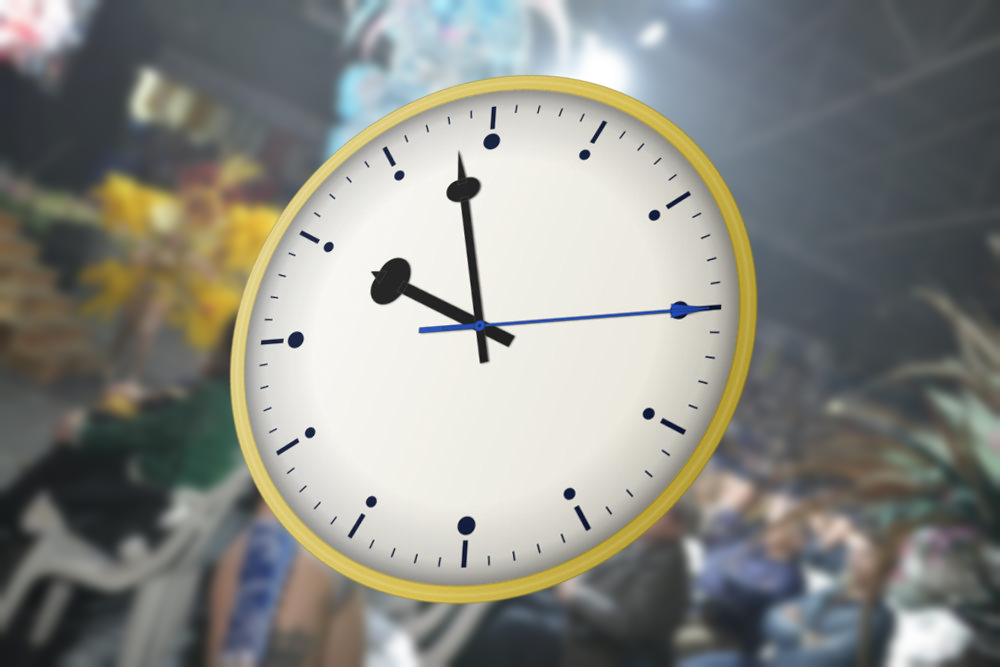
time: 9:58:15
